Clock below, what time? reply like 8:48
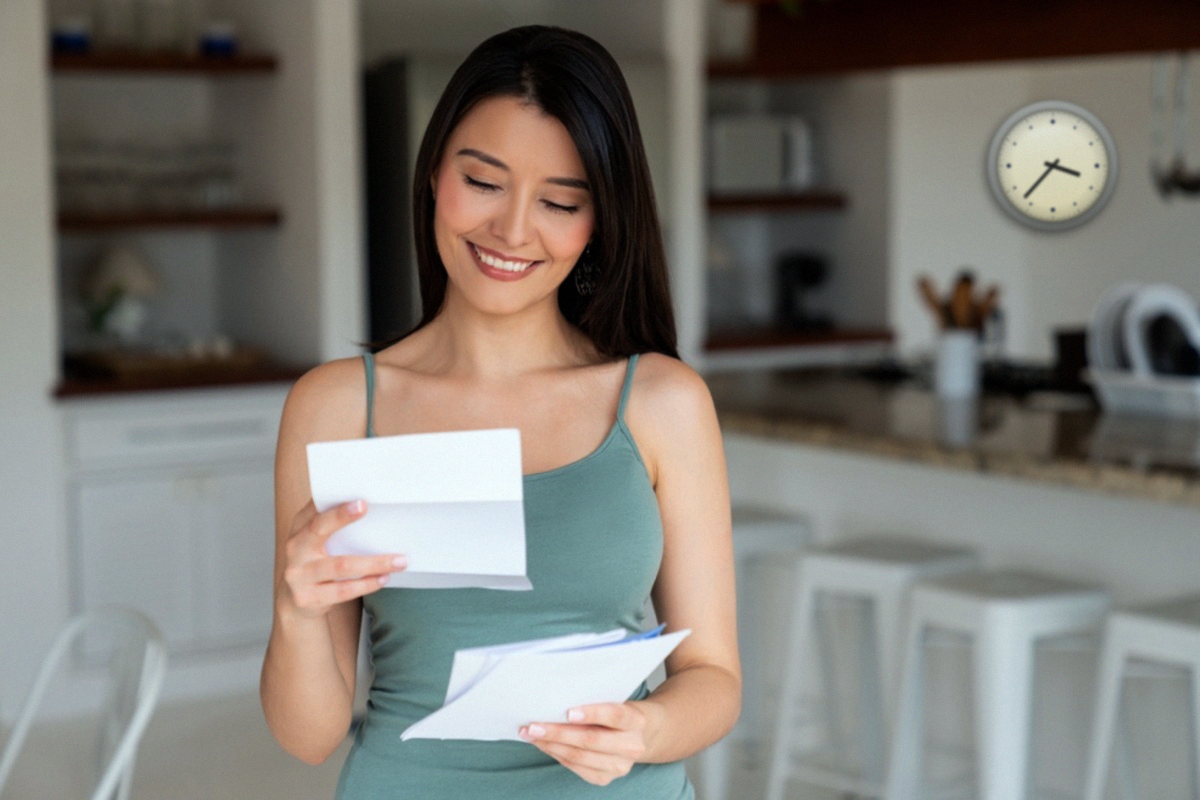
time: 3:37
